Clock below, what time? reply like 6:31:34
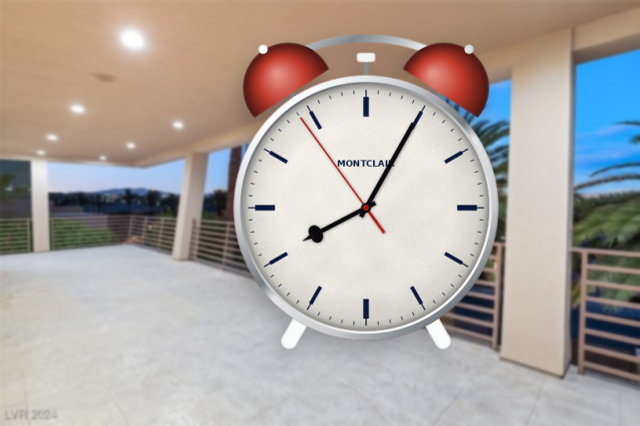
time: 8:04:54
